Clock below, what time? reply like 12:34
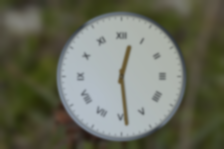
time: 12:29
